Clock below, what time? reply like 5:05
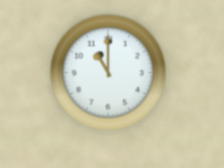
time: 11:00
